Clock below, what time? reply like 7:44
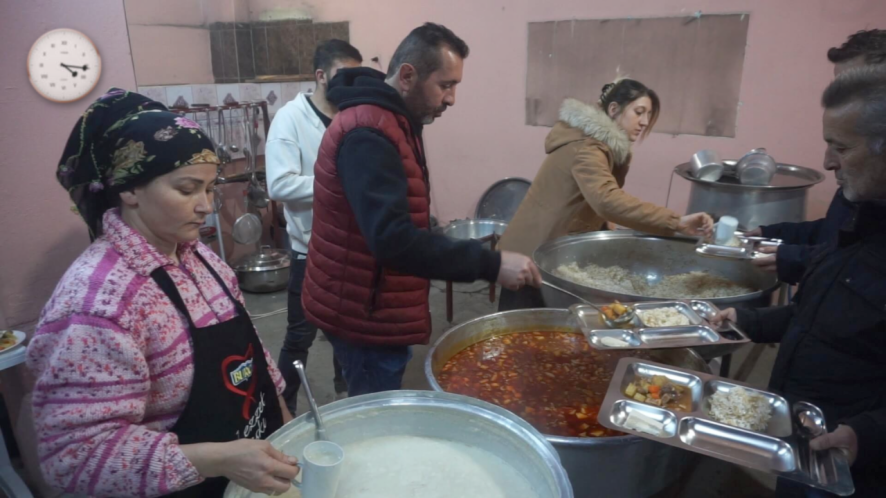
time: 4:16
